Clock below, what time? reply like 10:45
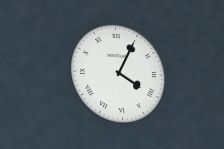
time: 4:05
